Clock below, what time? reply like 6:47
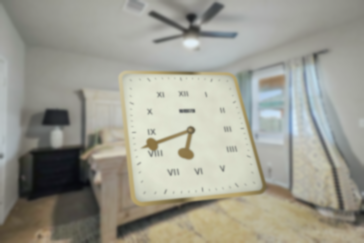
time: 6:42
